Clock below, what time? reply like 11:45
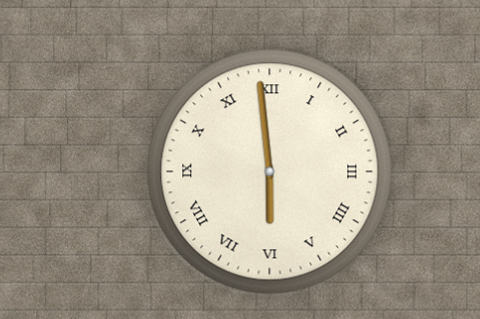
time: 5:59
